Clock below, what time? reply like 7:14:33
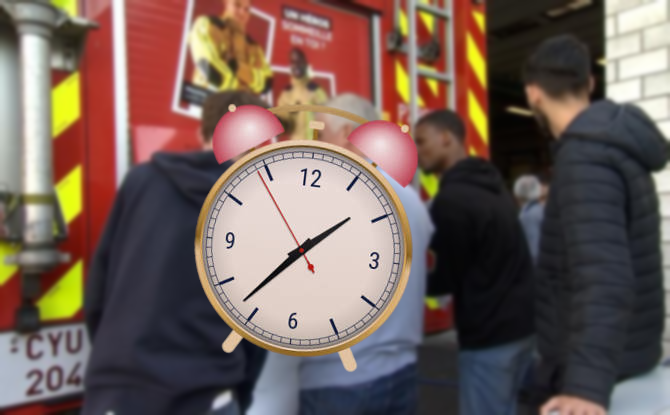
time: 1:36:54
